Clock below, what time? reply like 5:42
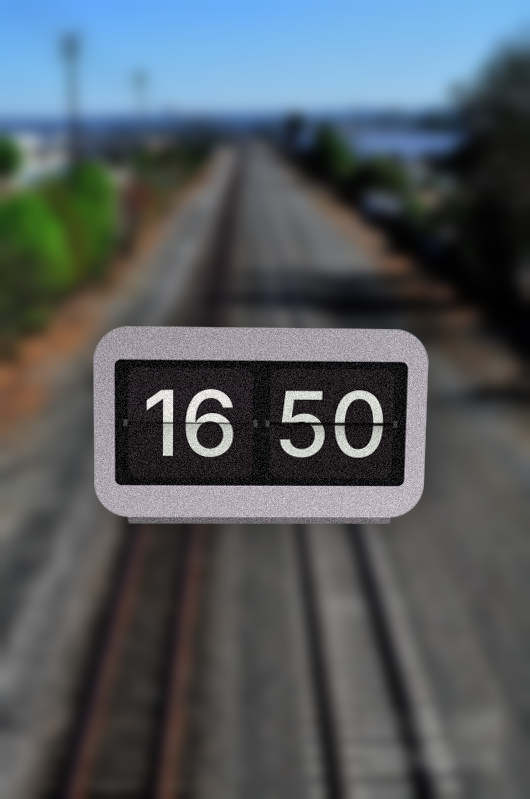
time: 16:50
